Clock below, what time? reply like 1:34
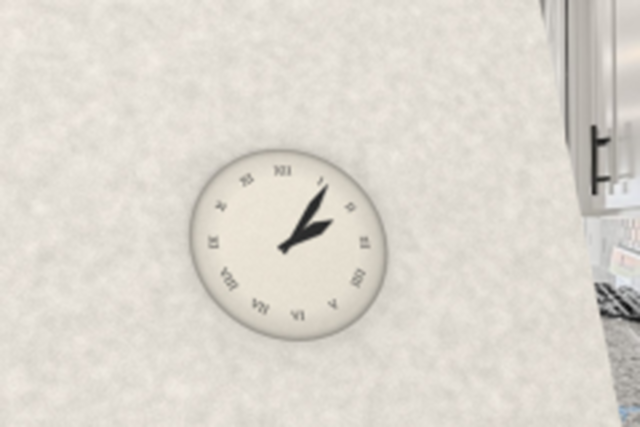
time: 2:06
